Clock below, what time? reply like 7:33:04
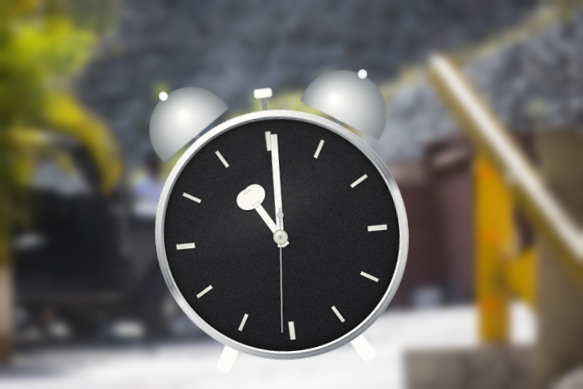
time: 11:00:31
